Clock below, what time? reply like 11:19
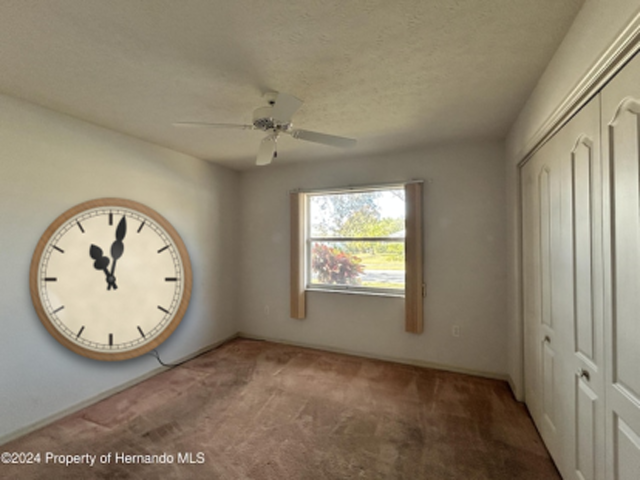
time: 11:02
